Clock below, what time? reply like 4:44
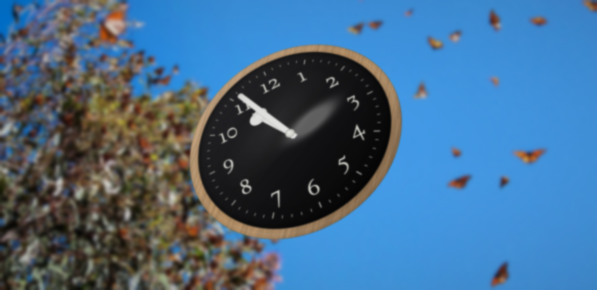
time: 10:56
